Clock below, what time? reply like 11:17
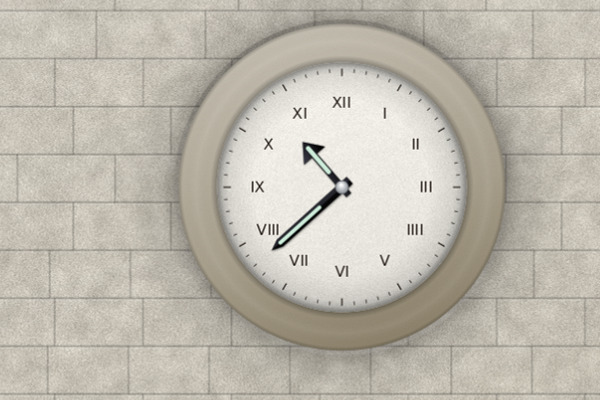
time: 10:38
